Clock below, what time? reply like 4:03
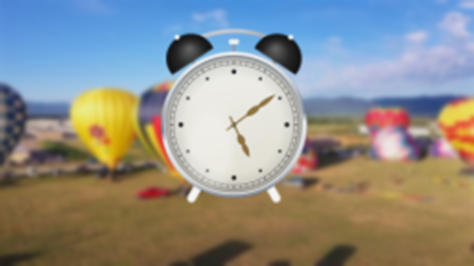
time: 5:09
